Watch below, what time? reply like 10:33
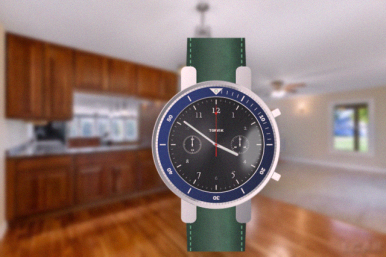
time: 3:51
